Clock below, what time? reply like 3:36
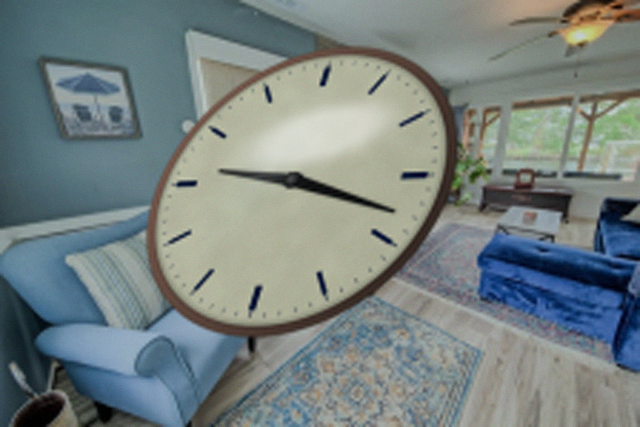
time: 9:18
